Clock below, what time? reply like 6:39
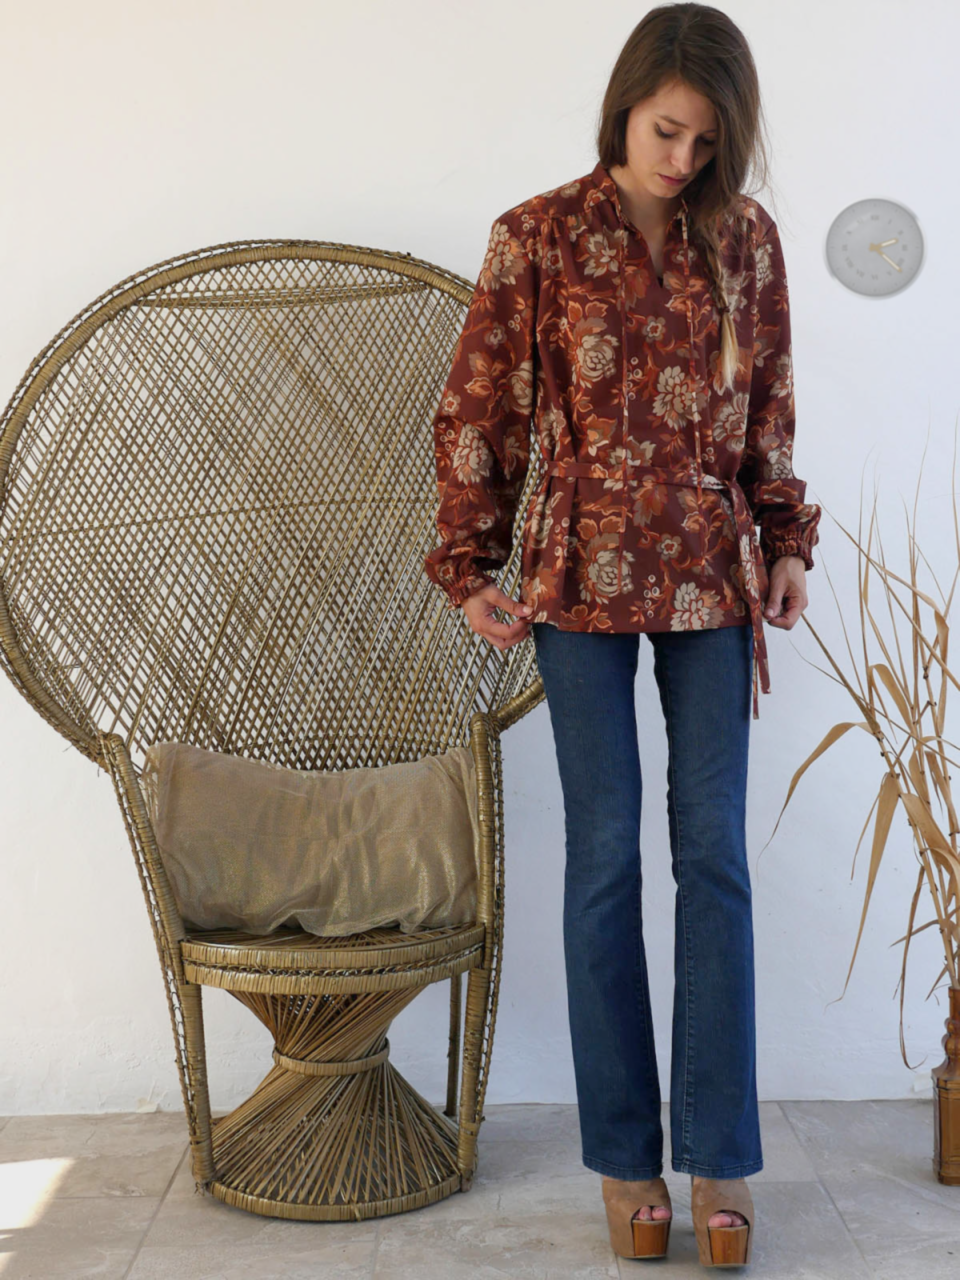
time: 2:22
